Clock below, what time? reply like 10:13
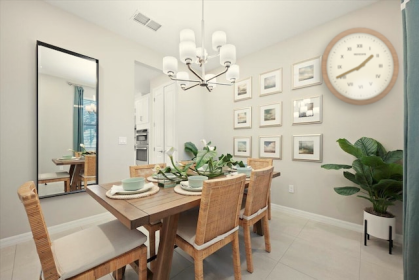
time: 1:41
